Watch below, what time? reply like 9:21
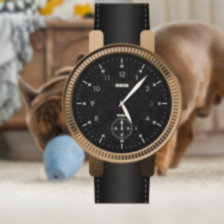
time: 5:07
